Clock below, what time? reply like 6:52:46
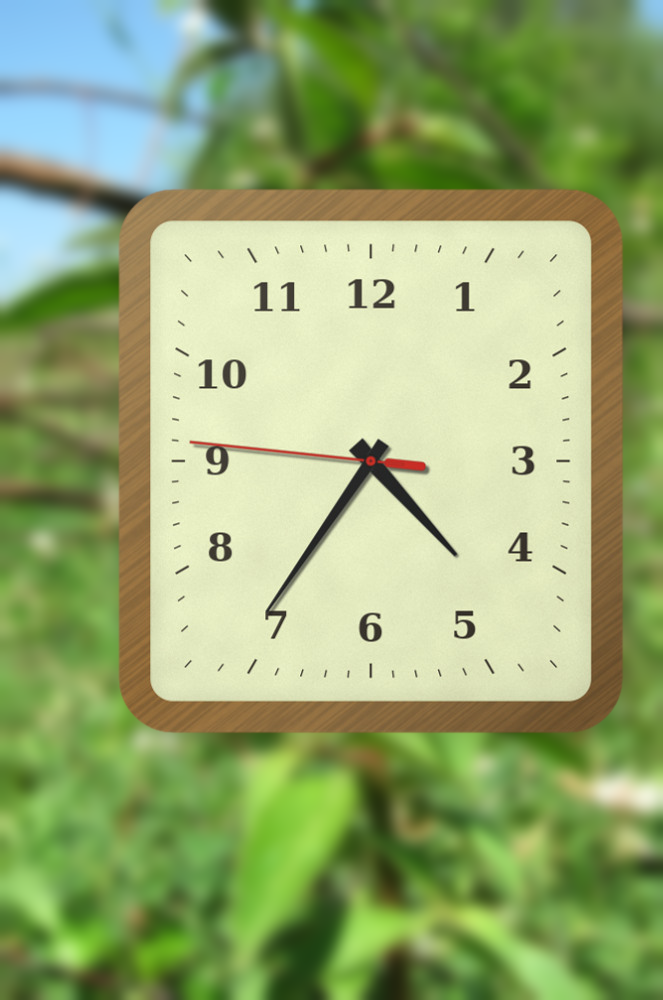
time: 4:35:46
